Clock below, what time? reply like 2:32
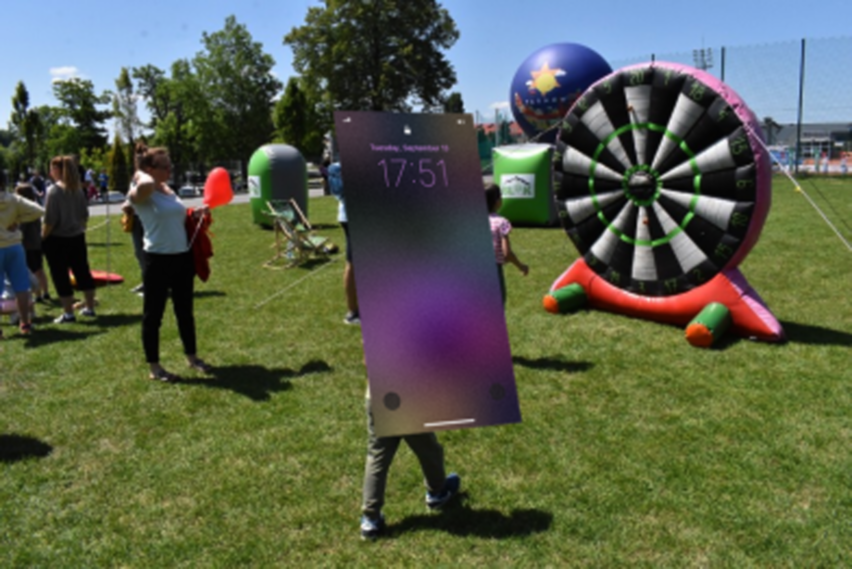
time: 17:51
